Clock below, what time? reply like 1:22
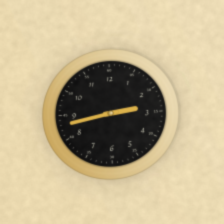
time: 2:43
